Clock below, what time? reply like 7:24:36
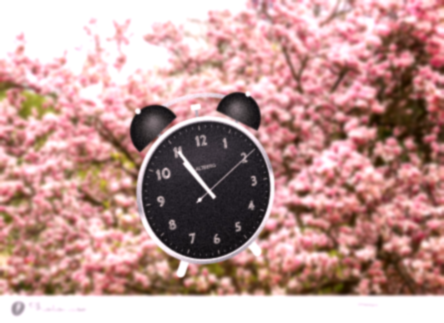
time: 10:55:10
